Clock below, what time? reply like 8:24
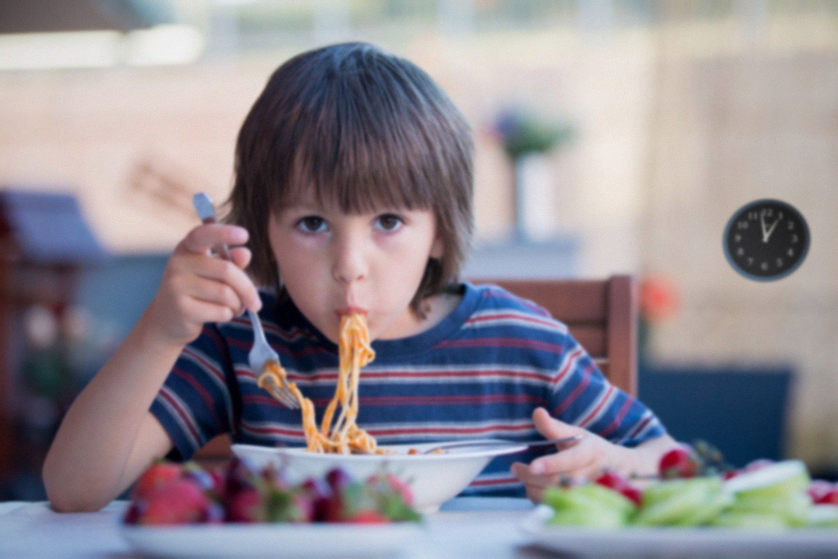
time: 12:58
